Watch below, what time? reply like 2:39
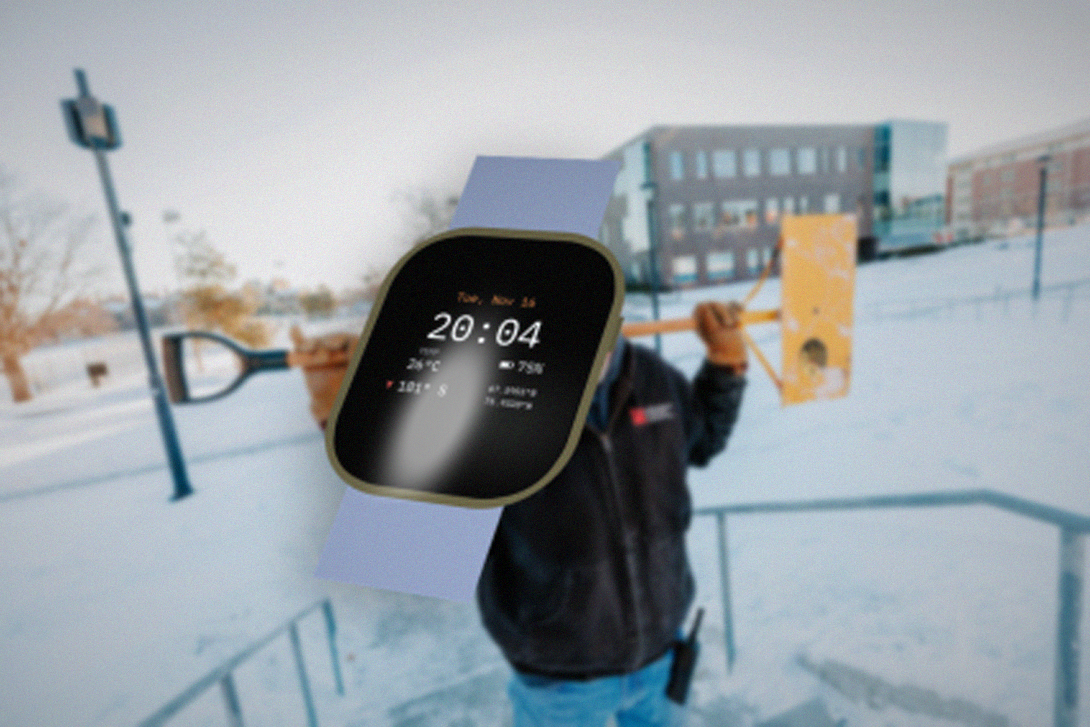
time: 20:04
